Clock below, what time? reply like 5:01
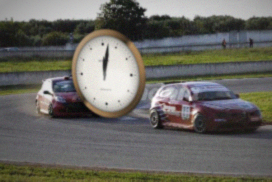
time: 12:02
